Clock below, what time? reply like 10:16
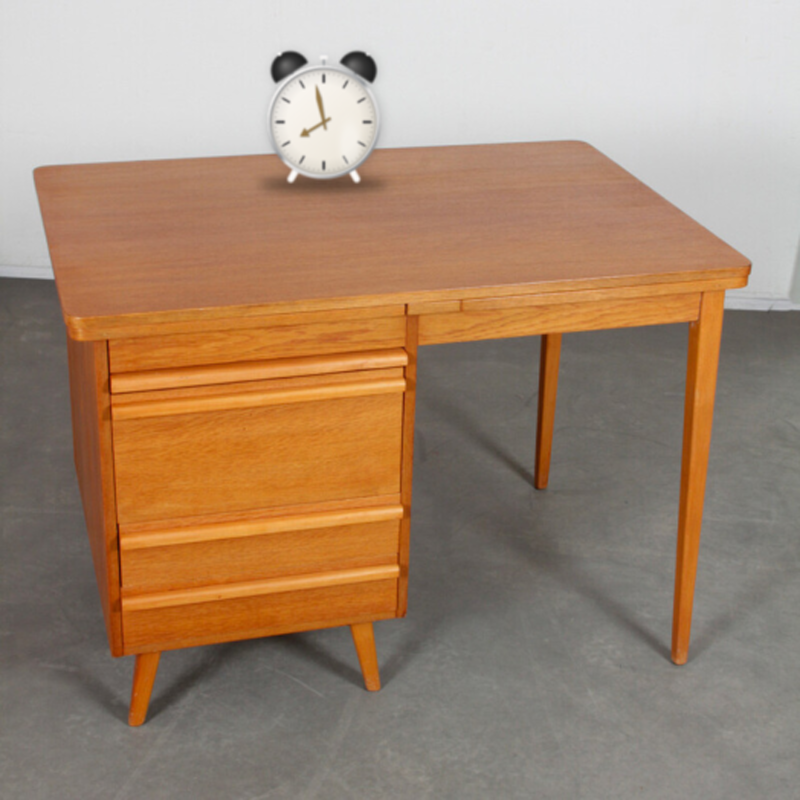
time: 7:58
